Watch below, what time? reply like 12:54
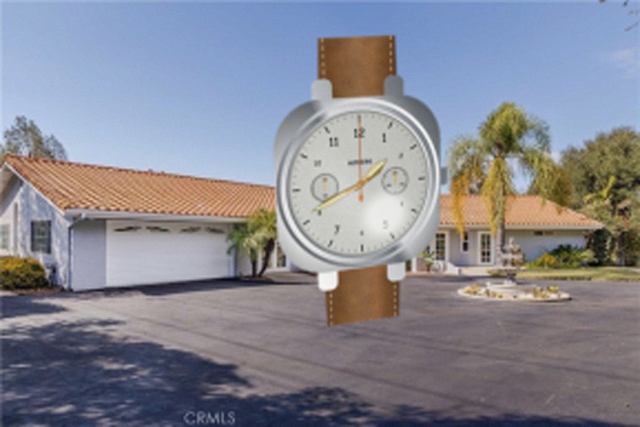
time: 1:41
